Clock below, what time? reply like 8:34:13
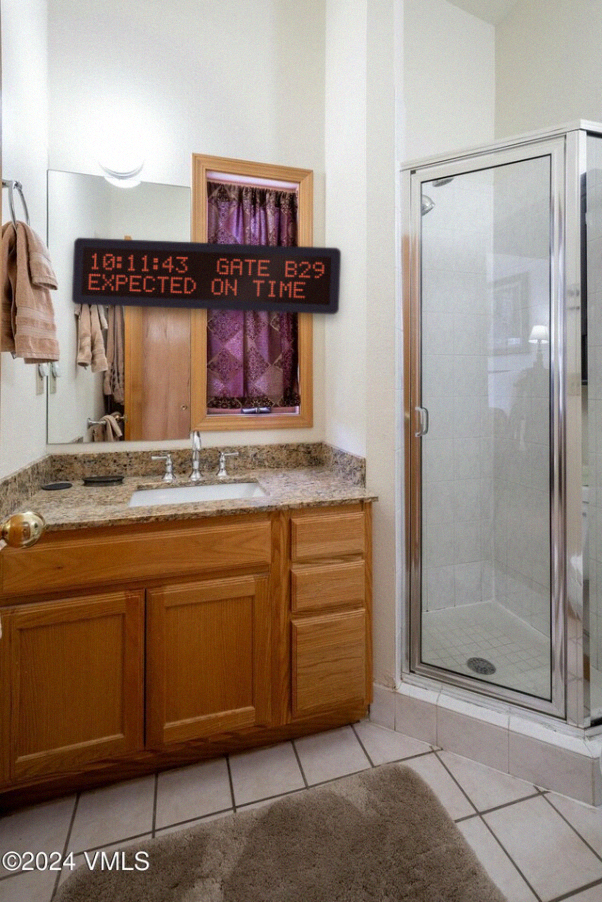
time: 10:11:43
